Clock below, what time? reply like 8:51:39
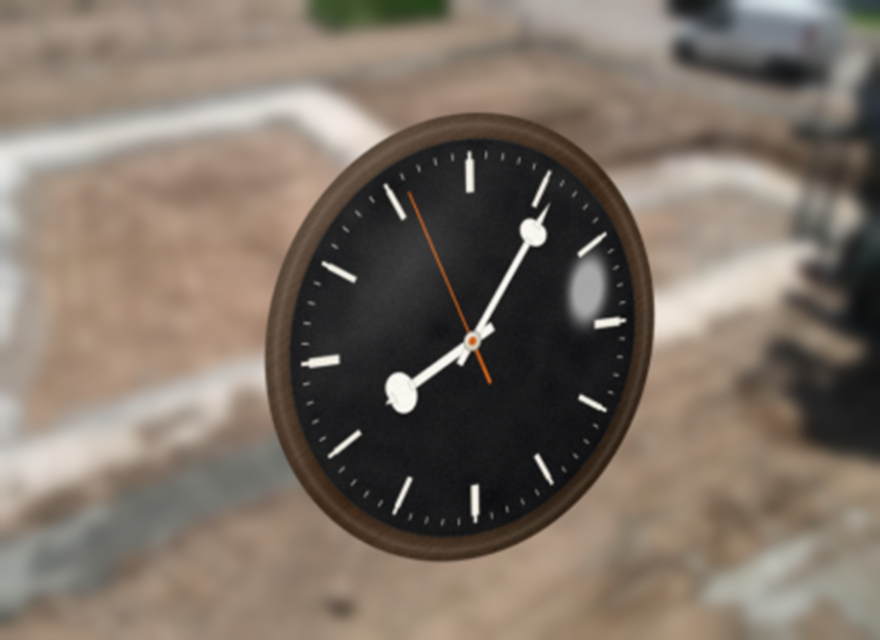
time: 8:05:56
